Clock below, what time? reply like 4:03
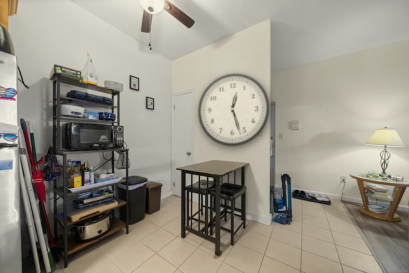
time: 12:27
